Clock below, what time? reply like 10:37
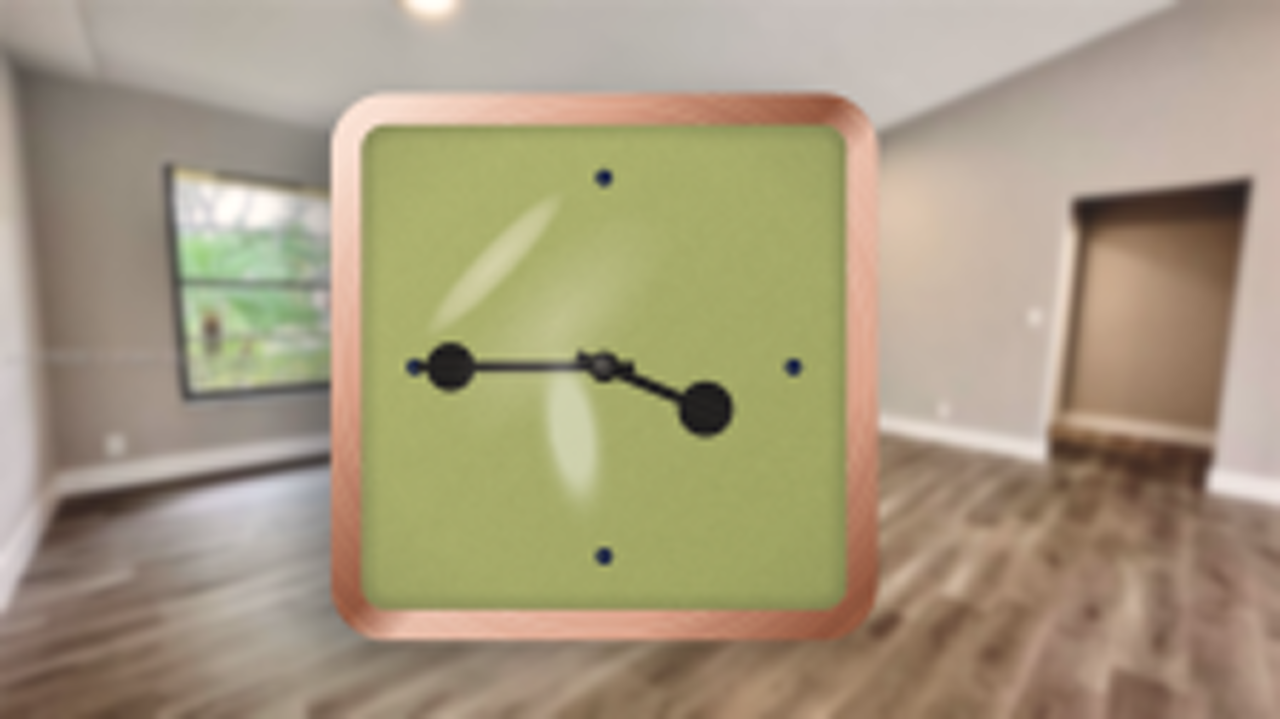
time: 3:45
